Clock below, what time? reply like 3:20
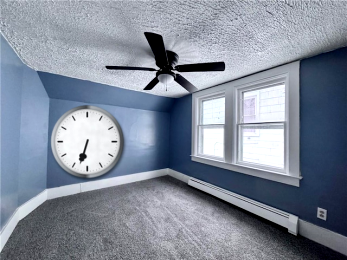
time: 6:33
